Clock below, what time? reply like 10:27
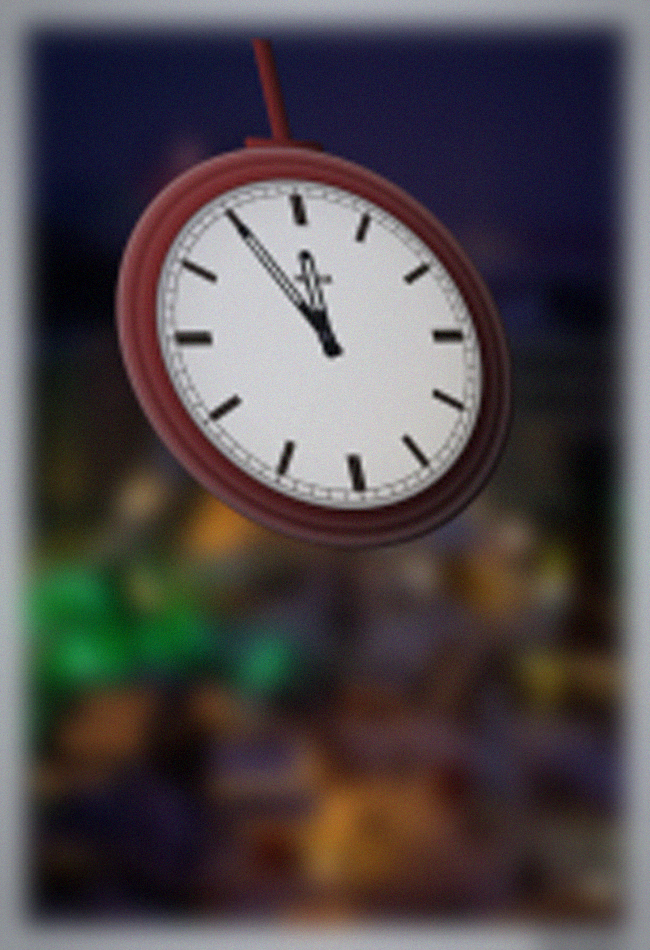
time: 11:55
